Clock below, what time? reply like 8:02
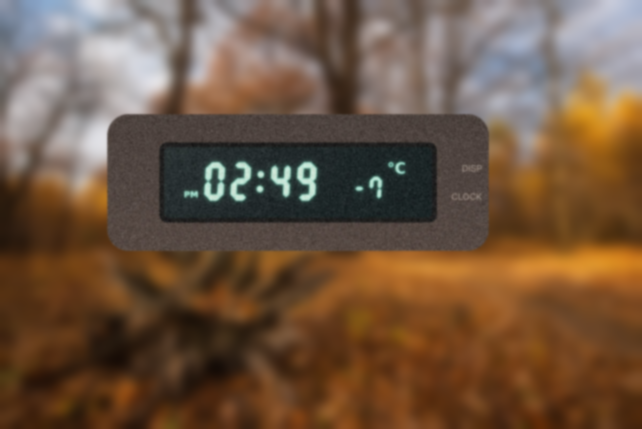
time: 2:49
